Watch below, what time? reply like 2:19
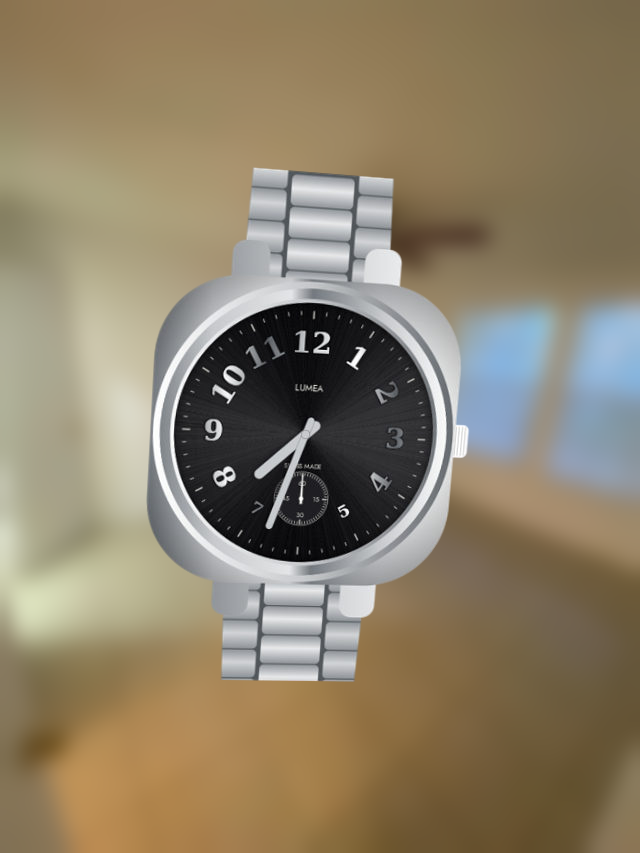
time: 7:33
